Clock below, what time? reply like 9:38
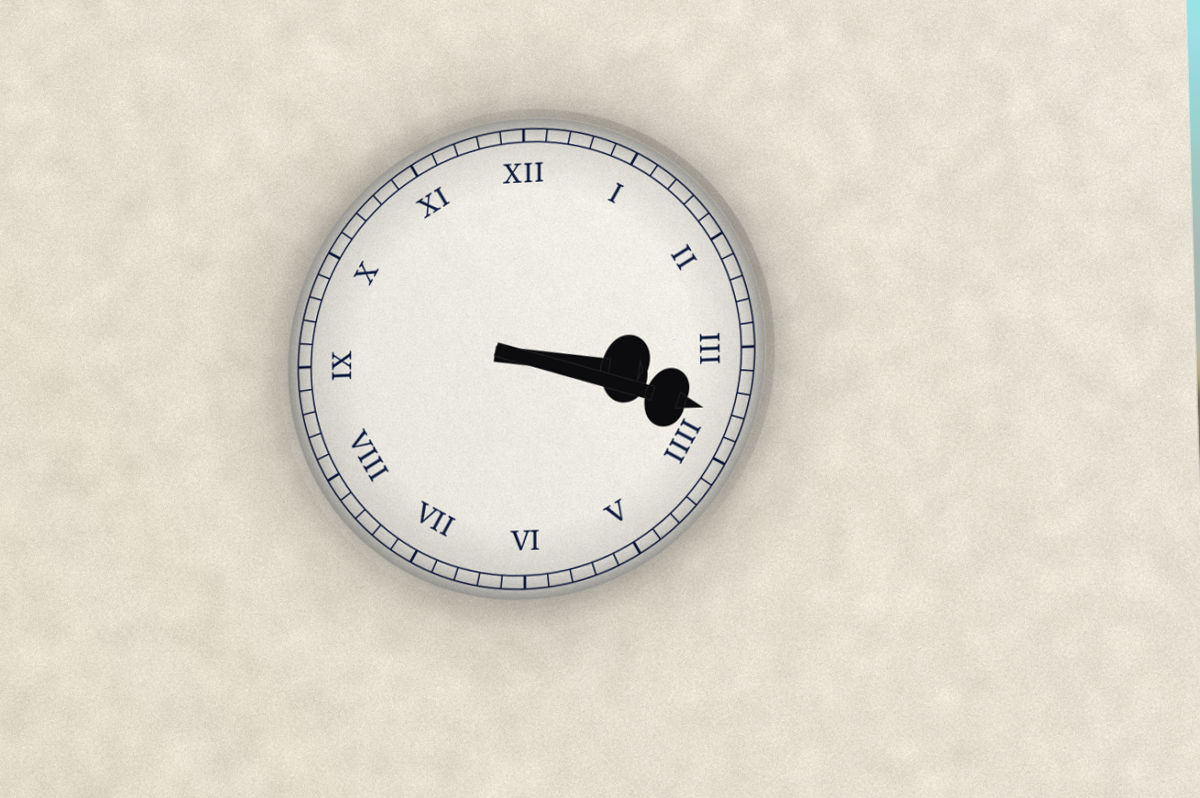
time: 3:18
